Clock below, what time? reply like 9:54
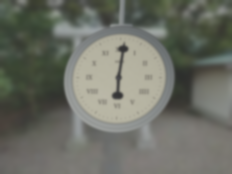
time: 6:01
